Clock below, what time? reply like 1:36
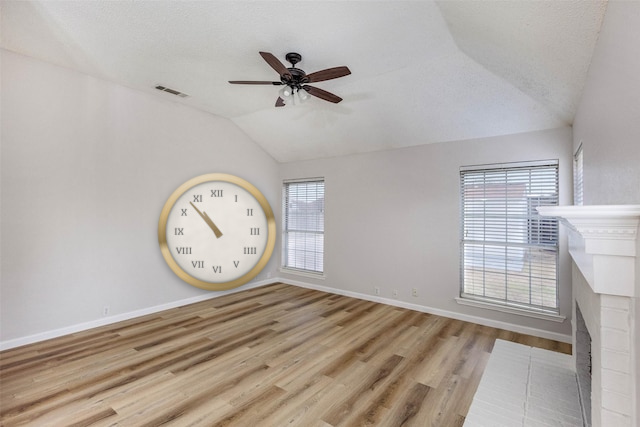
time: 10:53
